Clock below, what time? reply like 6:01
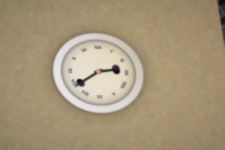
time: 2:39
